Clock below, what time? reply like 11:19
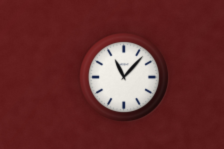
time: 11:07
